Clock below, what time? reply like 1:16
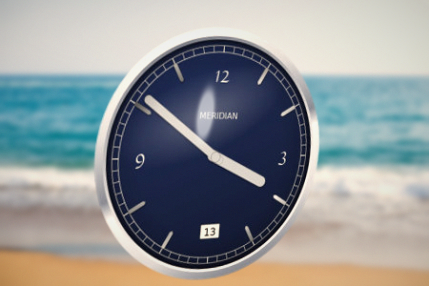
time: 3:51
